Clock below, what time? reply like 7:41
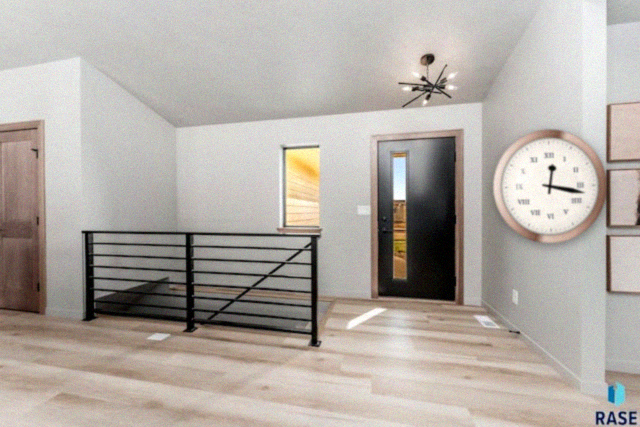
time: 12:17
